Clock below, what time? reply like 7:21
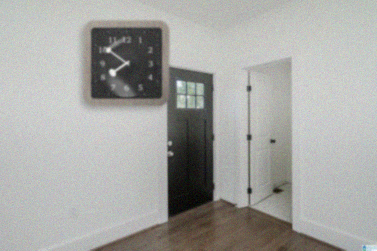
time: 7:51
